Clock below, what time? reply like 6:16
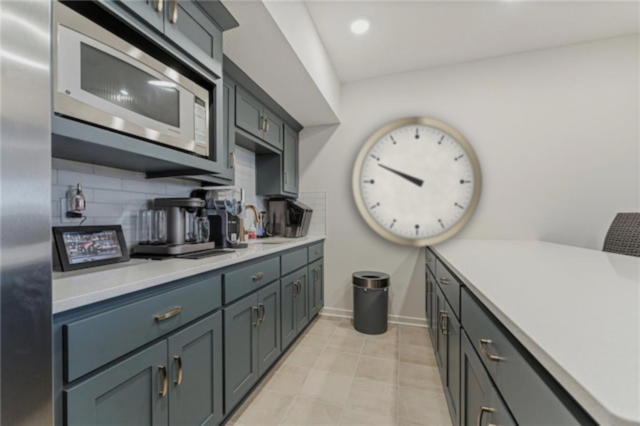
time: 9:49
